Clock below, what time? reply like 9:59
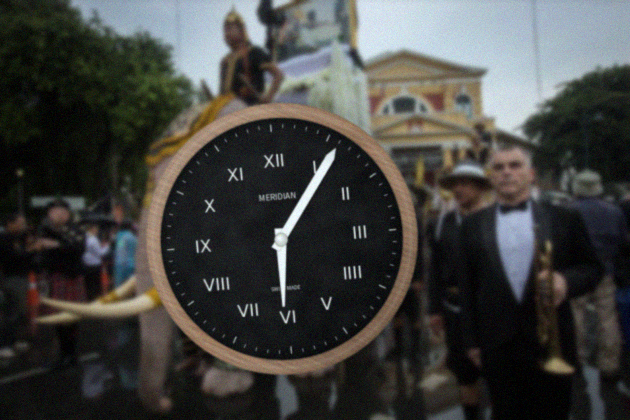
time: 6:06
